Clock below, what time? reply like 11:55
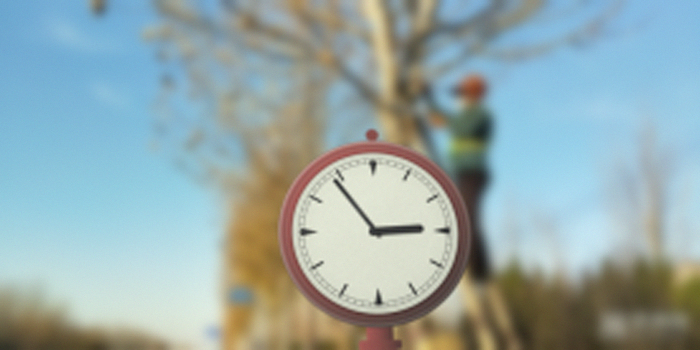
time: 2:54
